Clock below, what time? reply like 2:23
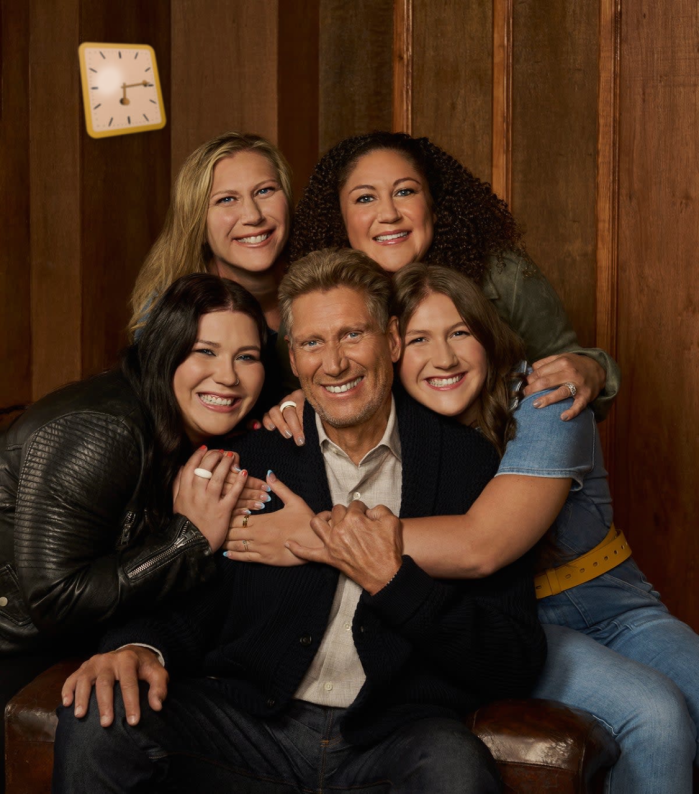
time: 6:14
